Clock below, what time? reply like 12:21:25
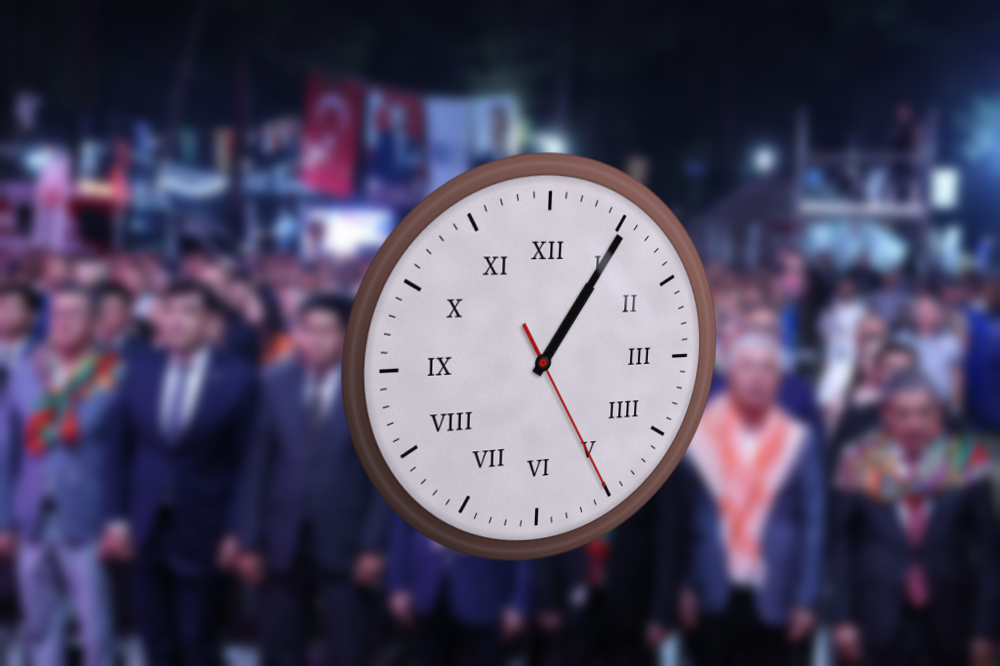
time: 1:05:25
